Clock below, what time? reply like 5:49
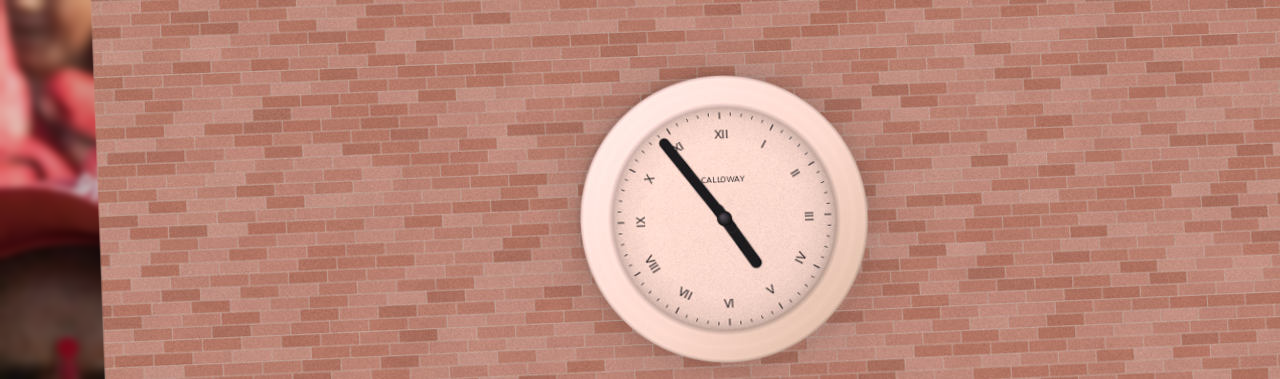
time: 4:54
